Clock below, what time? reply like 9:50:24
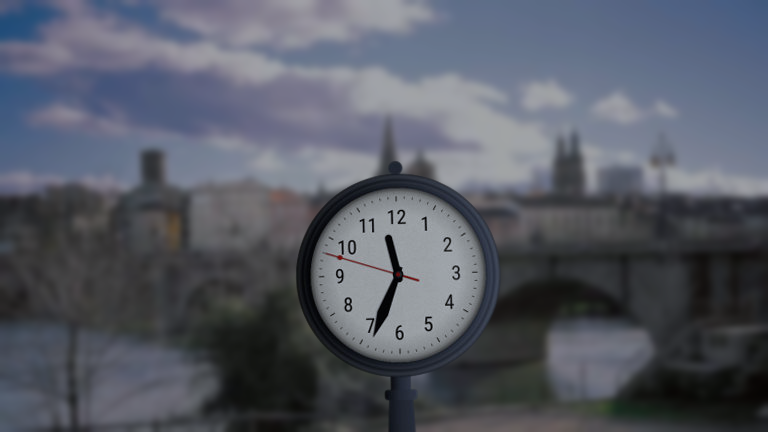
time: 11:33:48
